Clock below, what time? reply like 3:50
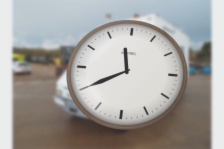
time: 11:40
